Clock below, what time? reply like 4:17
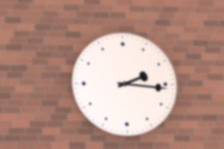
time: 2:16
